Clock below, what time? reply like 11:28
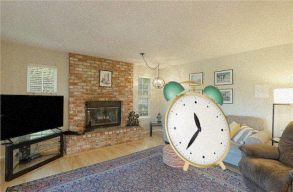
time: 11:37
